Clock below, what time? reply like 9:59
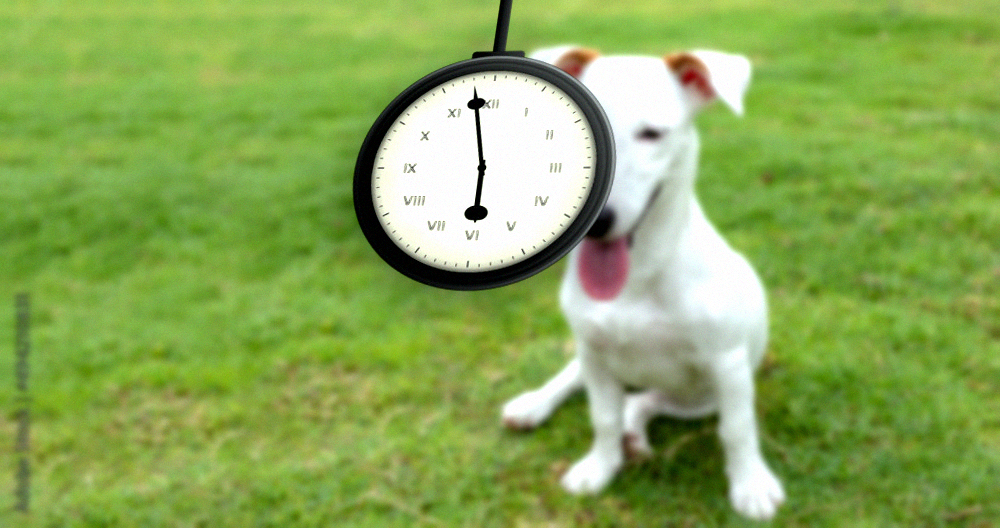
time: 5:58
